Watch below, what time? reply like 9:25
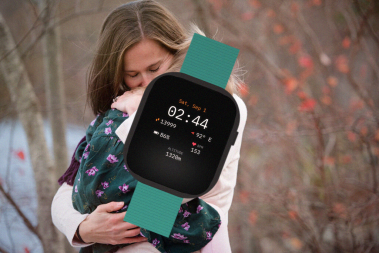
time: 2:44
